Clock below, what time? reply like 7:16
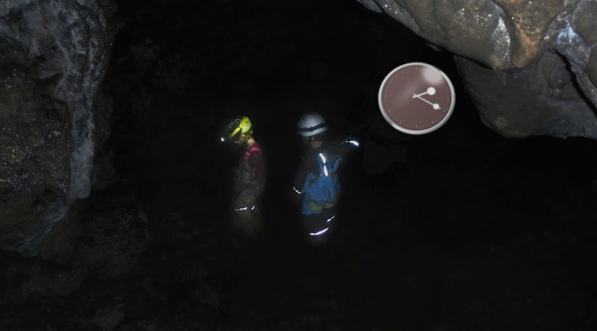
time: 2:20
